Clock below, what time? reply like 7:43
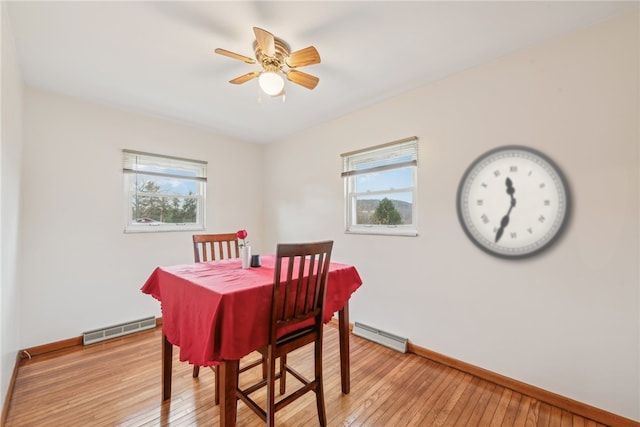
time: 11:34
